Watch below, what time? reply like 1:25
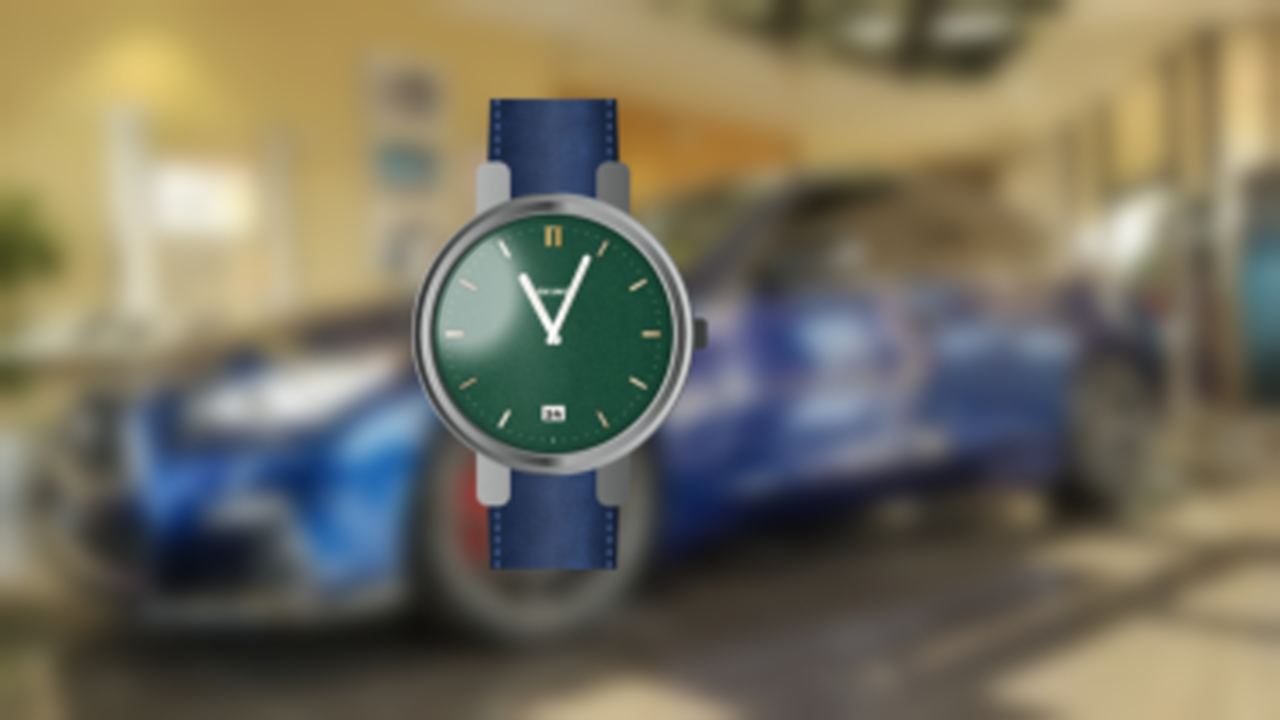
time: 11:04
